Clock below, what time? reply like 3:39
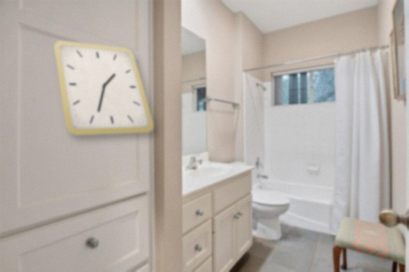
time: 1:34
